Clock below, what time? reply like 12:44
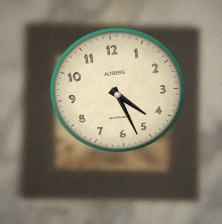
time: 4:27
